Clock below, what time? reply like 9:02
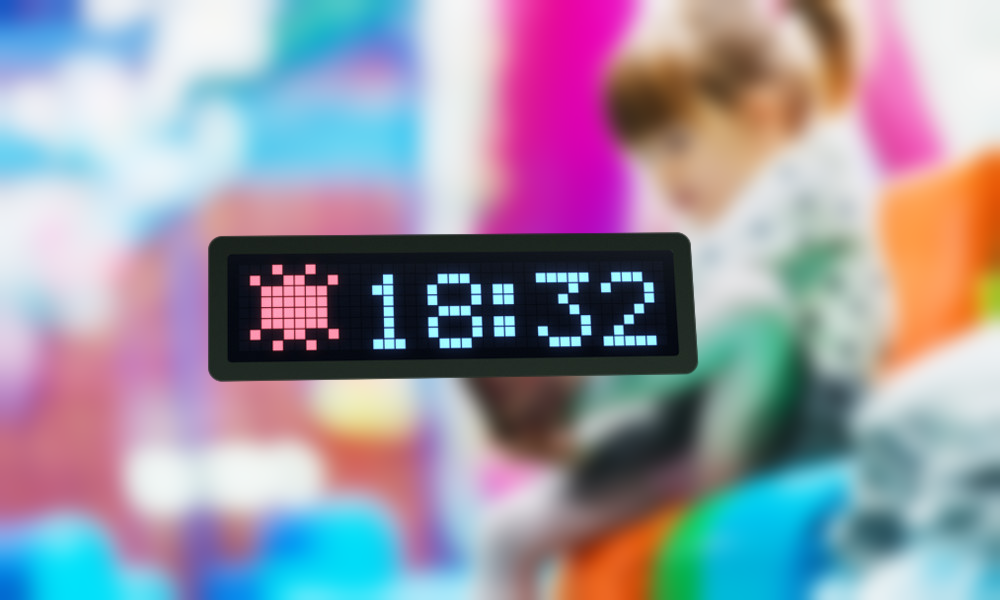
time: 18:32
